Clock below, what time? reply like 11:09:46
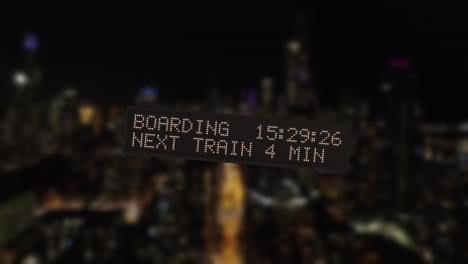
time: 15:29:26
